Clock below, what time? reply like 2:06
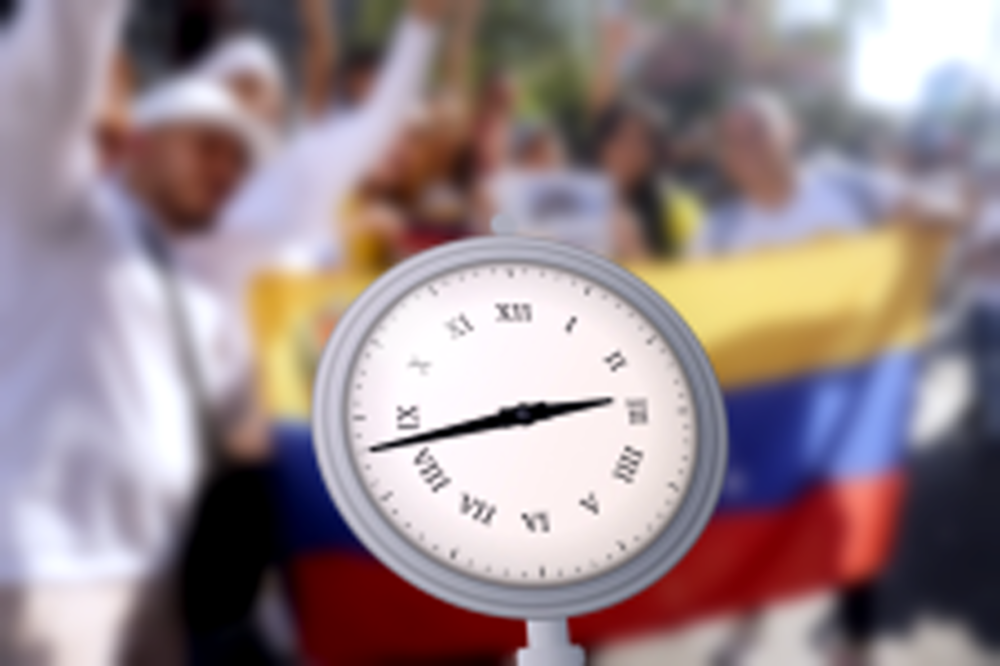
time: 2:43
